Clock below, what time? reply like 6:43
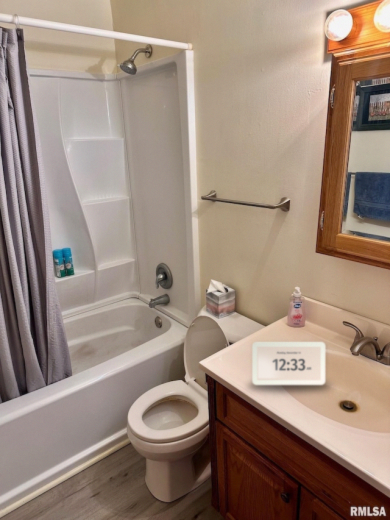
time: 12:33
